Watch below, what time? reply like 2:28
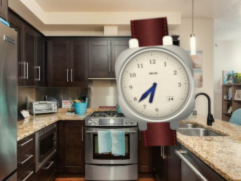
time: 6:38
